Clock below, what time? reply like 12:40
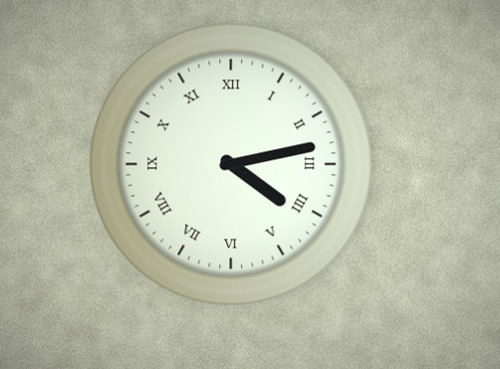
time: 4:13
